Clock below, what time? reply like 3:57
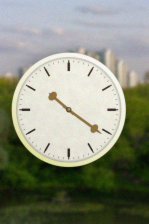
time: 10:21
